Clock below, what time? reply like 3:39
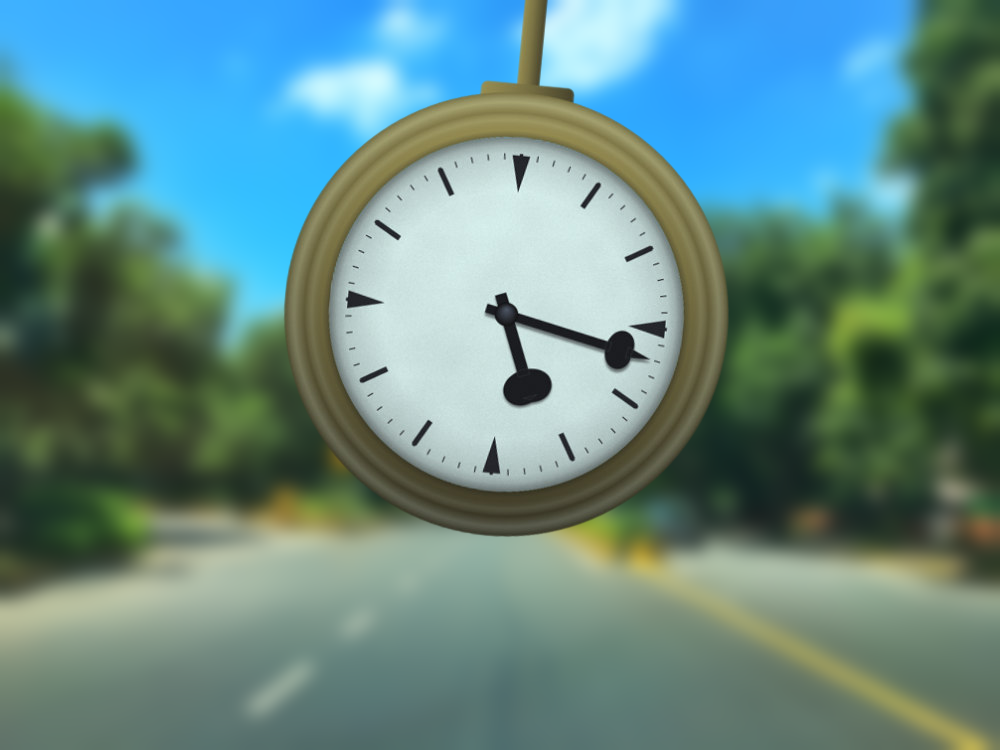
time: 5:17
